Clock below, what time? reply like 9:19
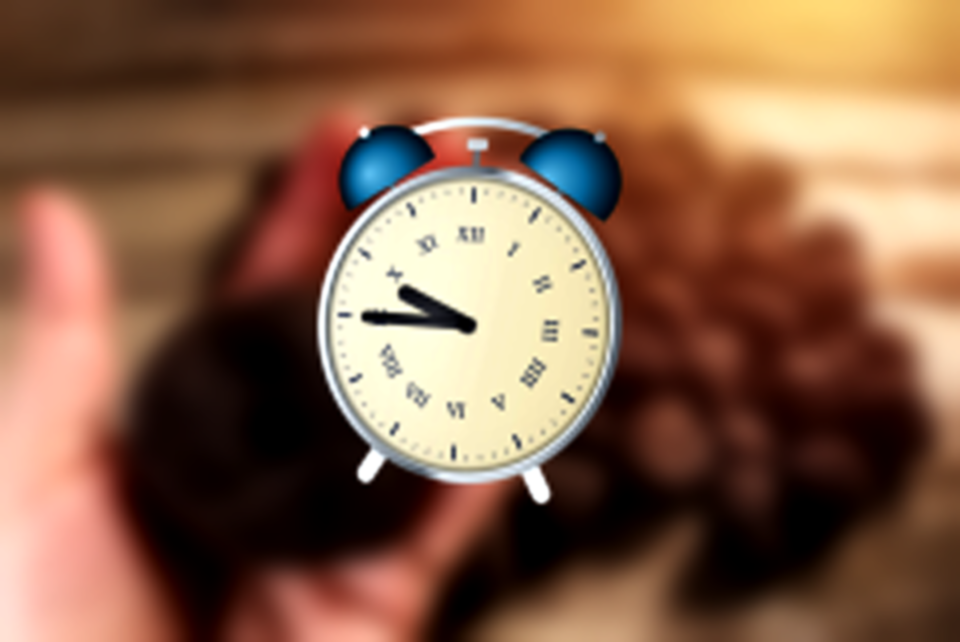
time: 9:45
